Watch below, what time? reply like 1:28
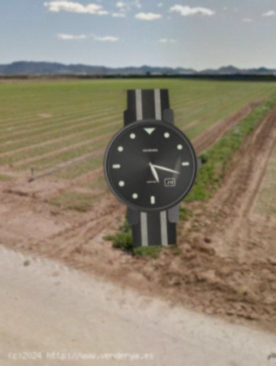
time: 5:18
